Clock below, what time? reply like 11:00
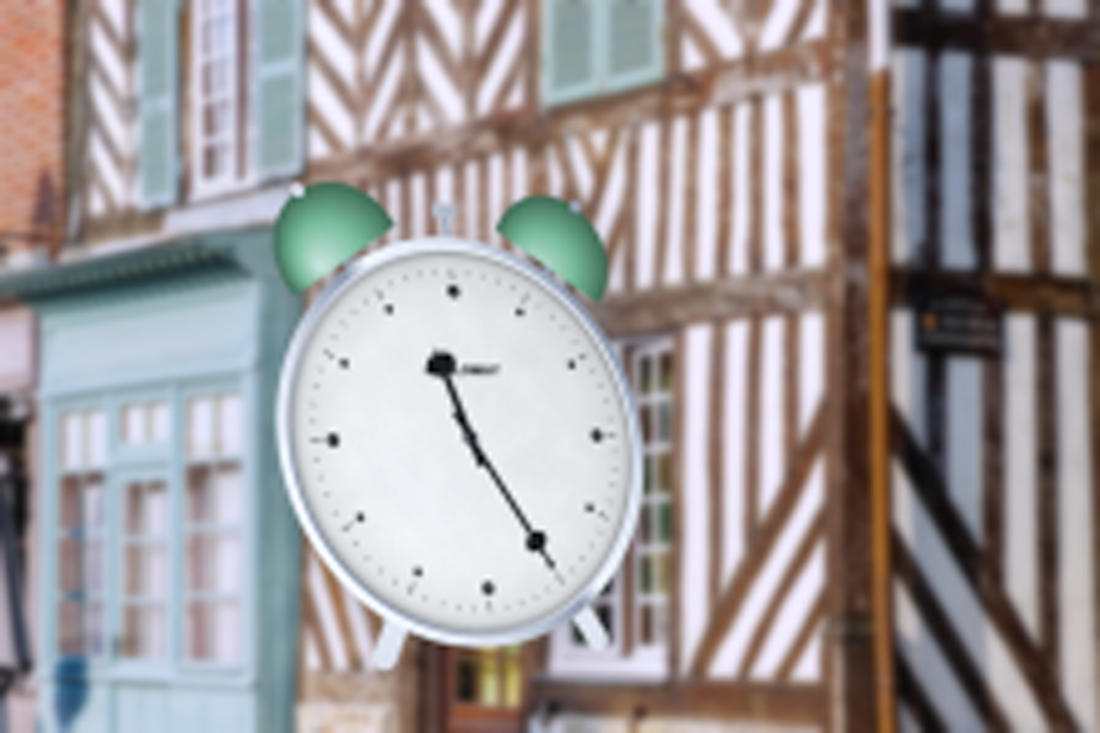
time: 11:25
